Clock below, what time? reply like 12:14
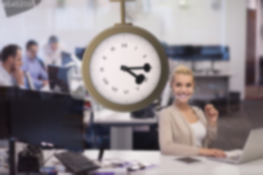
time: 4:15
